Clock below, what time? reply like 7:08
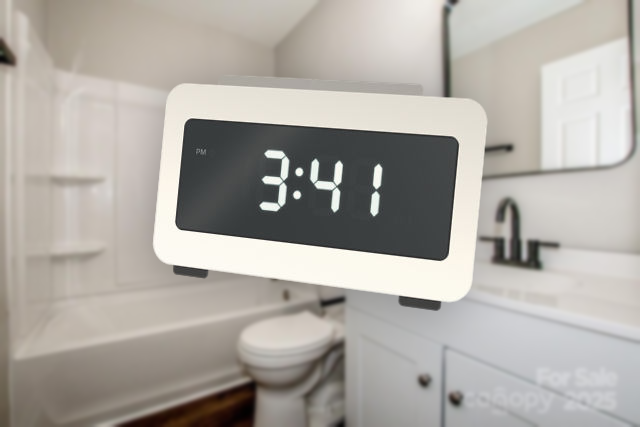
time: 3:41
